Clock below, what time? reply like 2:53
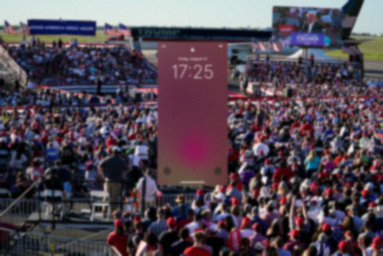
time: 17:25
